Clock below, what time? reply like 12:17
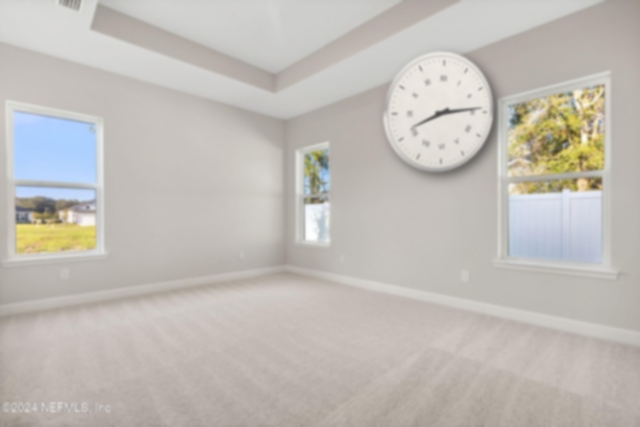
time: 8:14
